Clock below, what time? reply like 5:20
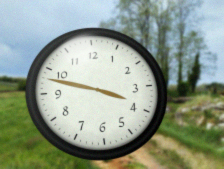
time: 3:48
